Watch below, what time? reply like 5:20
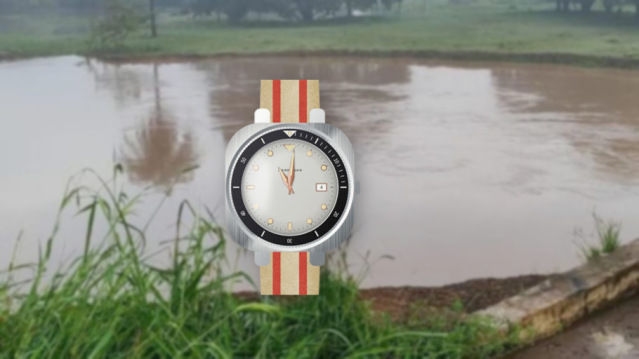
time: 11:01
